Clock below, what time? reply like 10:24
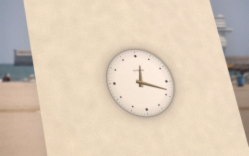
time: 12:18
